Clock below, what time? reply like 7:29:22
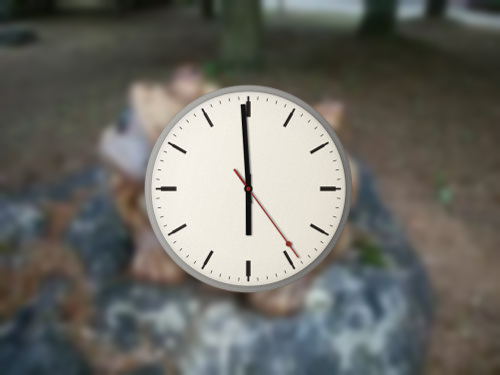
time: 5:59:24
